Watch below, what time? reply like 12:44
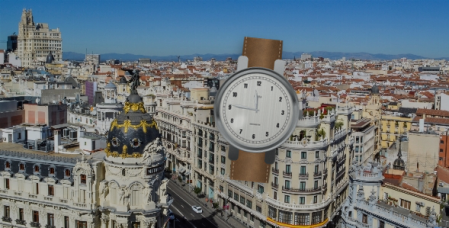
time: 11:46
